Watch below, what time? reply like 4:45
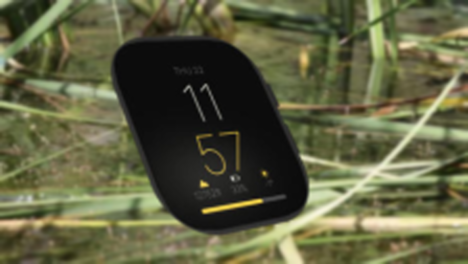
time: 11:57
